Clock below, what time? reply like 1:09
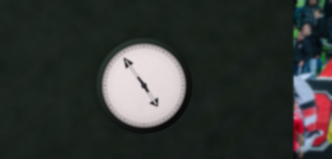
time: 4:54
